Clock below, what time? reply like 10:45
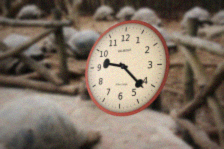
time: 9:22
